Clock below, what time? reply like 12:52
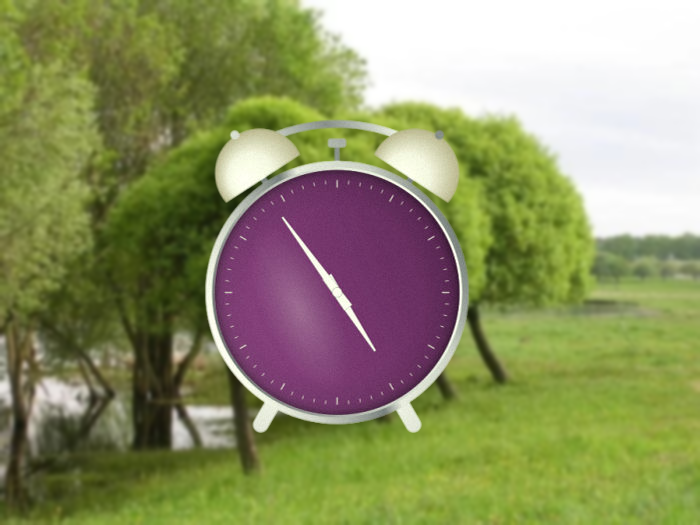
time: 4:54
